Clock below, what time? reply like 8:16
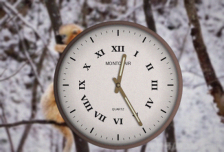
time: 12:25
